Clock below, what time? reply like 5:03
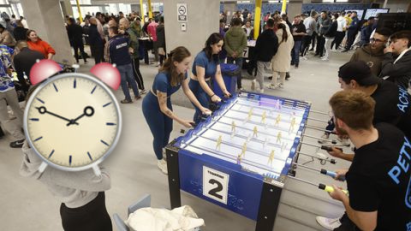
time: 1:48
